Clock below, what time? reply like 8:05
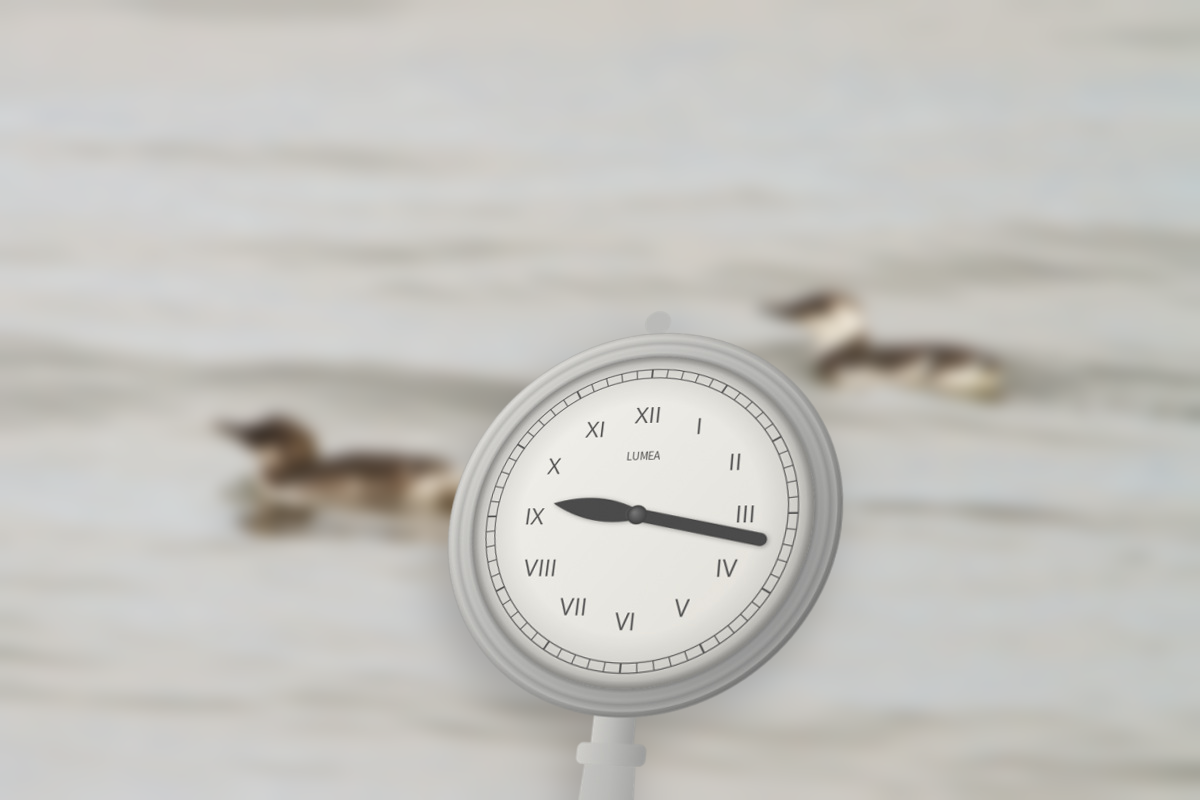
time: 9:17
